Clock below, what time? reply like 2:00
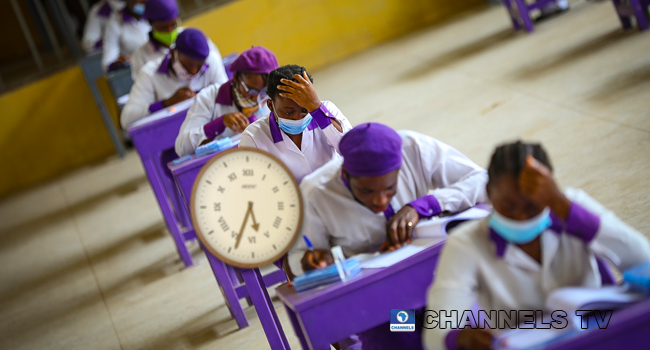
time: 5:34
